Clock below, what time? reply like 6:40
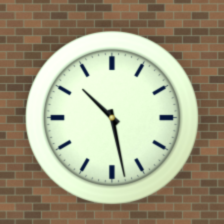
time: 10:28
